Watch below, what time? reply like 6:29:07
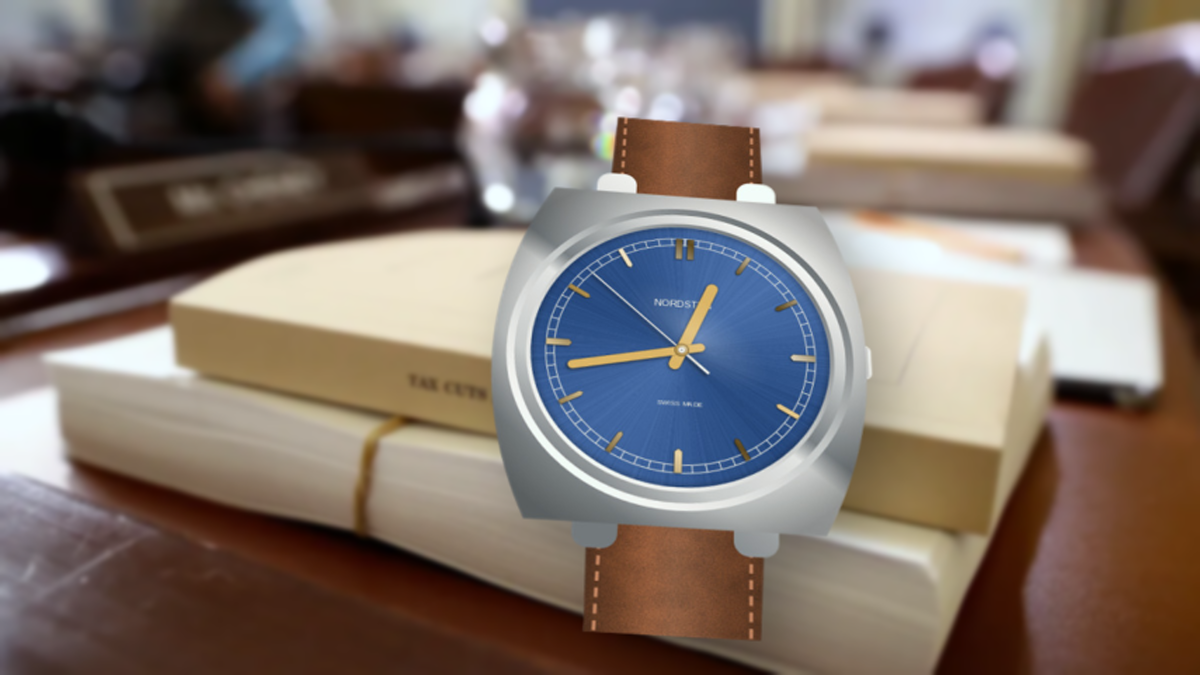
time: 12:42:52
